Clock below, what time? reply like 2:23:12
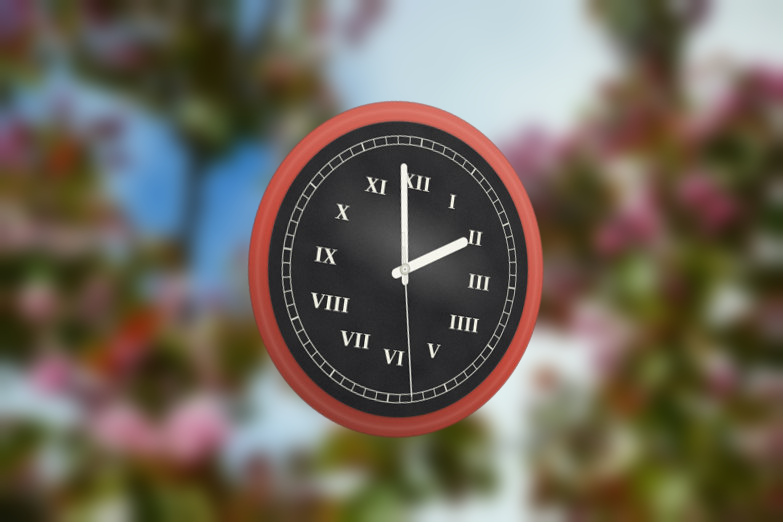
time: 1:58:28
